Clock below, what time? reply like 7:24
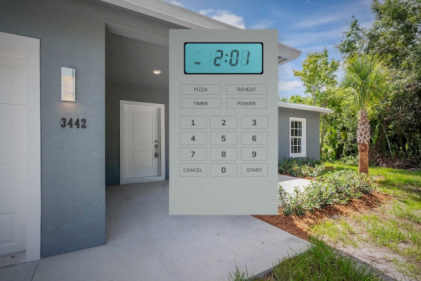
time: 2:01
